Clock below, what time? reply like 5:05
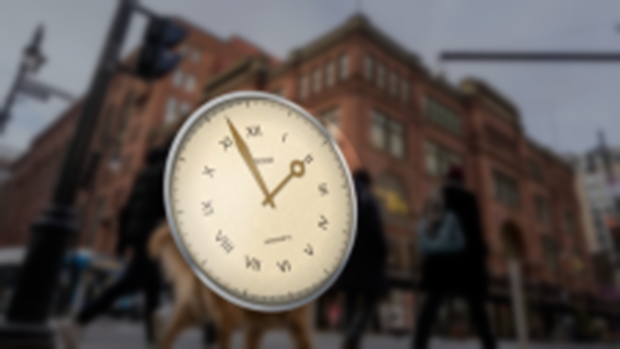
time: 1:57
